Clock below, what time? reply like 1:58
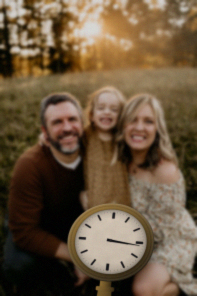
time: 3:16
